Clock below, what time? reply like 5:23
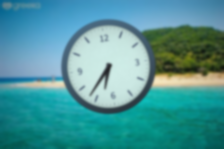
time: 6:37
